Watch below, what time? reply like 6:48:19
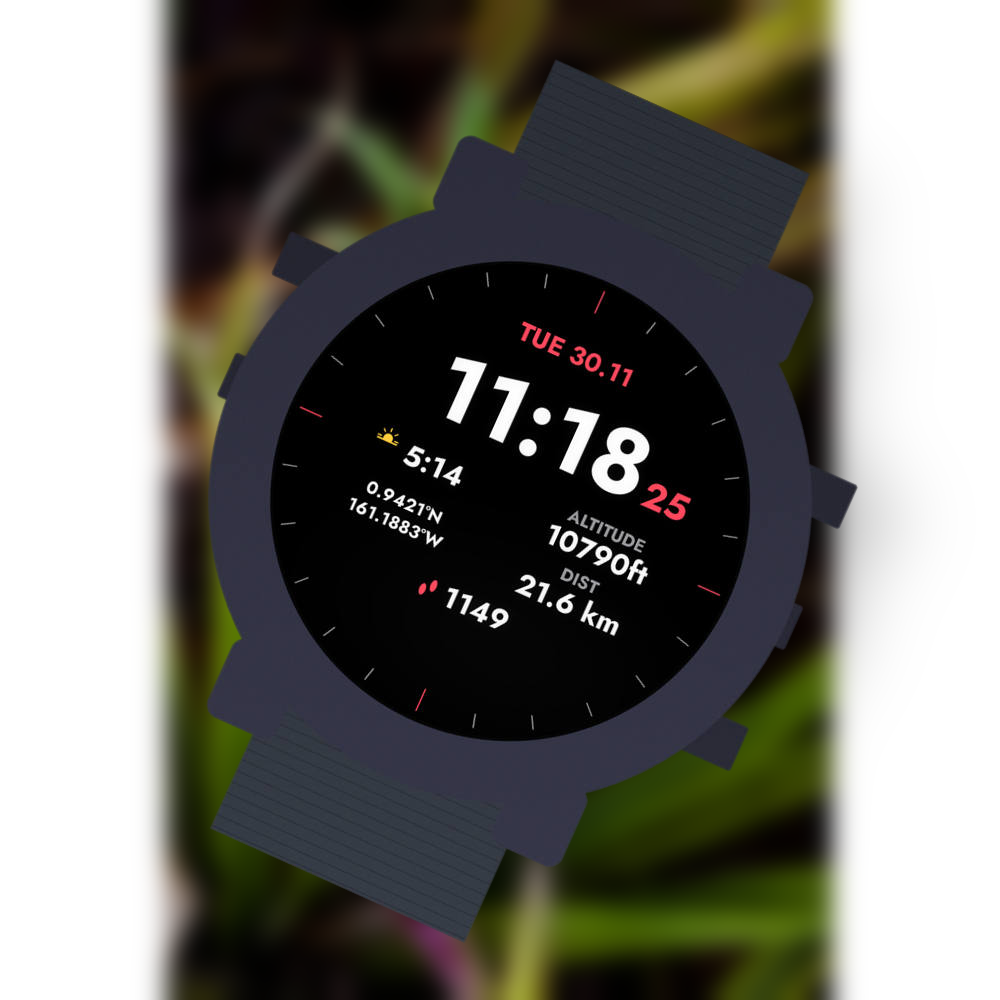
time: 11:18:25
